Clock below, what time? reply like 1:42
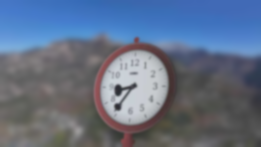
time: 8:36
